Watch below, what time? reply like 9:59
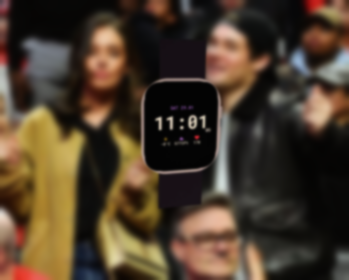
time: 11:01
